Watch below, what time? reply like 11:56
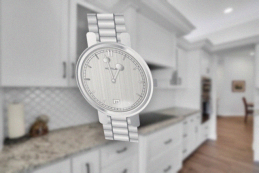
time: 12:58
